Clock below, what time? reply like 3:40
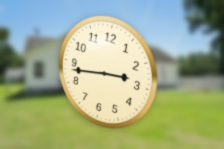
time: 2:43
